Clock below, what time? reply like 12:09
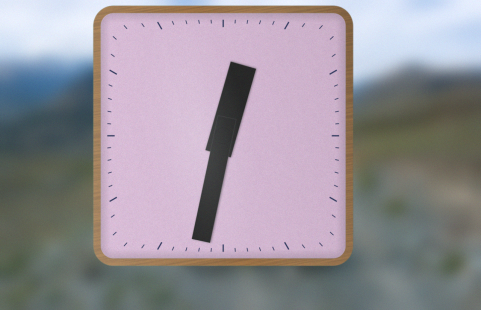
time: 12:32
